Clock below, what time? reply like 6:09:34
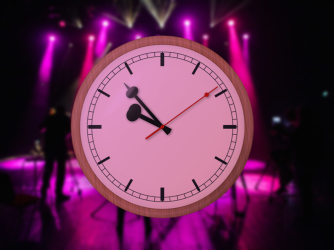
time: 9:53:09
